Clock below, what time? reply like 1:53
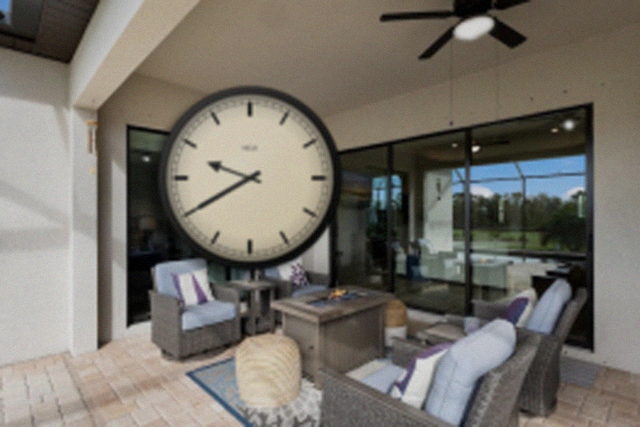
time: 9:40
